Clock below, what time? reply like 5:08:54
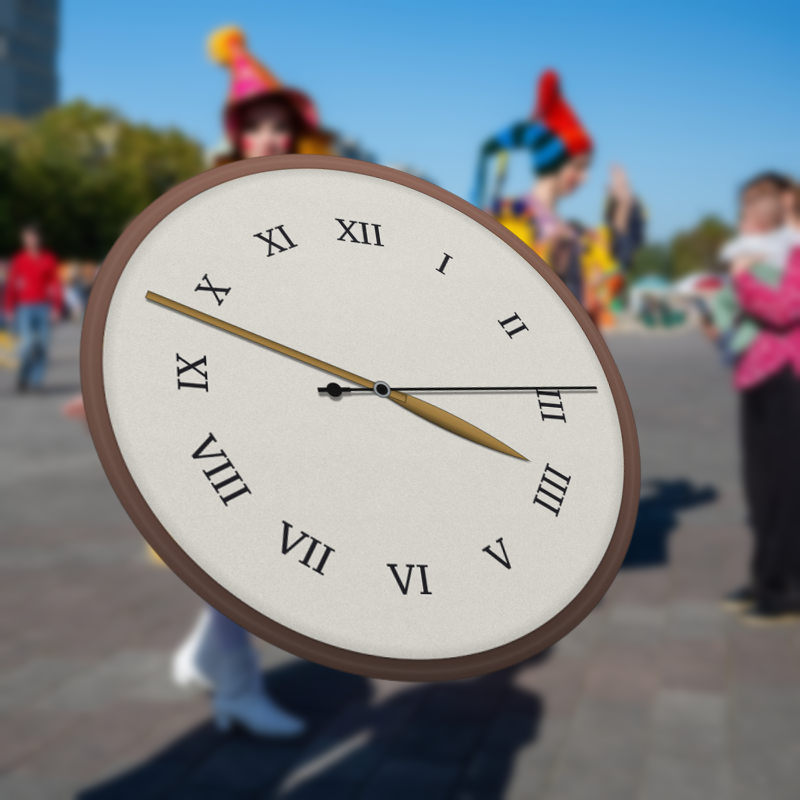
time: 3:48:14
